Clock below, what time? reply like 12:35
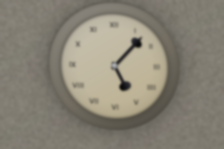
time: 5:07
